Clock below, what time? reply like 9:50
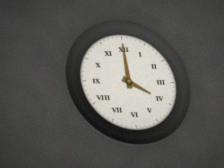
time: 4:00
